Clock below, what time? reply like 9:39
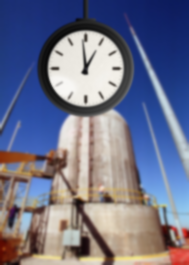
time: 12:59
